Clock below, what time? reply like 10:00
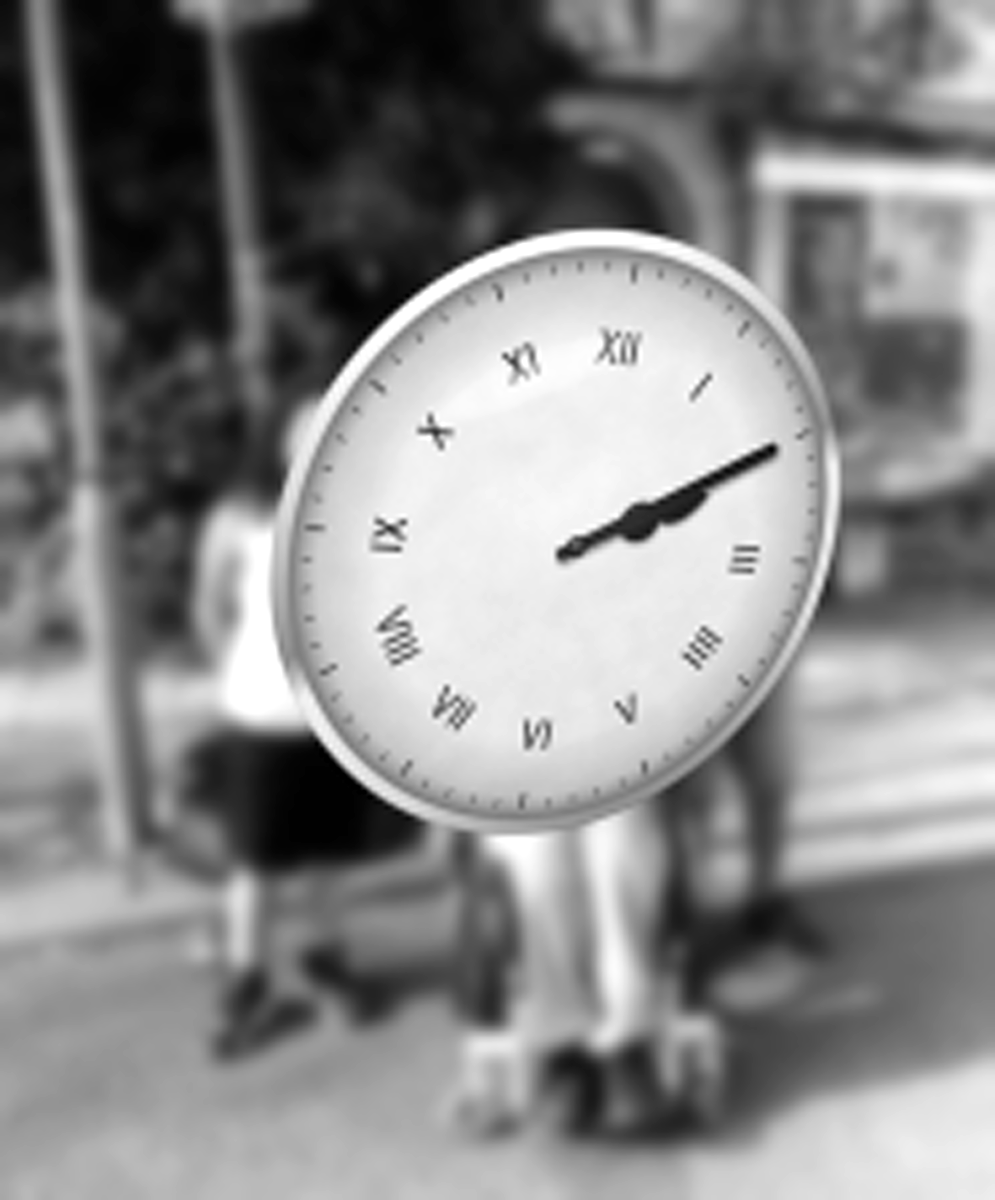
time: 2:10
